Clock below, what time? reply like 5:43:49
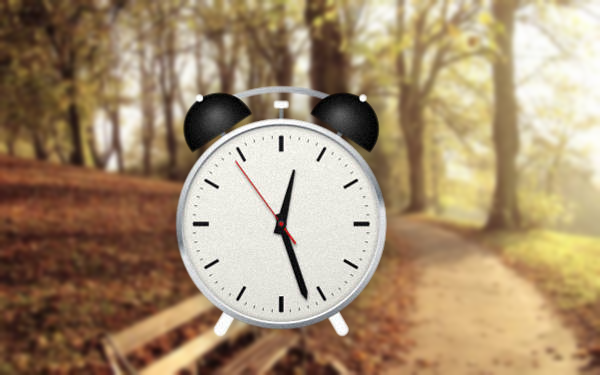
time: 12:26:54
